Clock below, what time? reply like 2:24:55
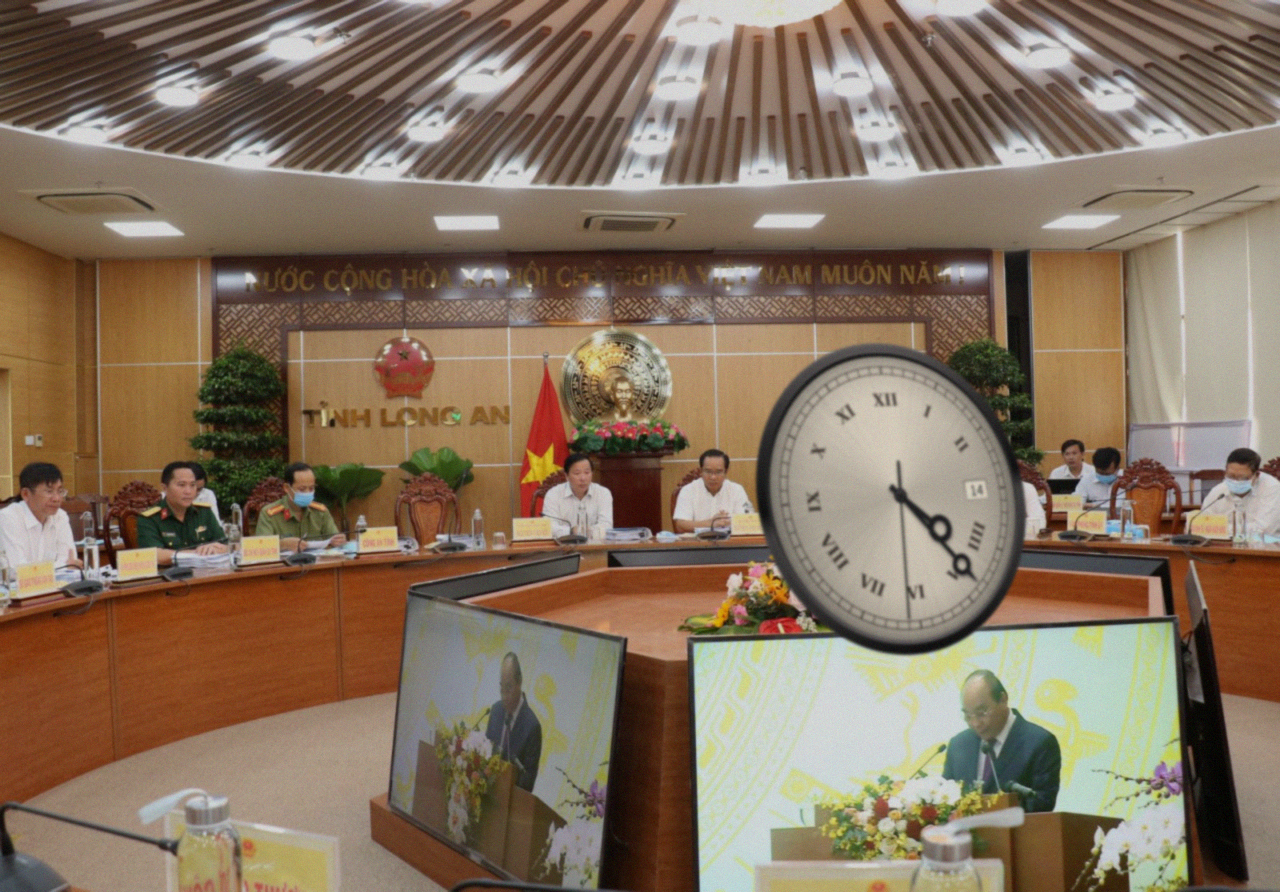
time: 4:23:31
